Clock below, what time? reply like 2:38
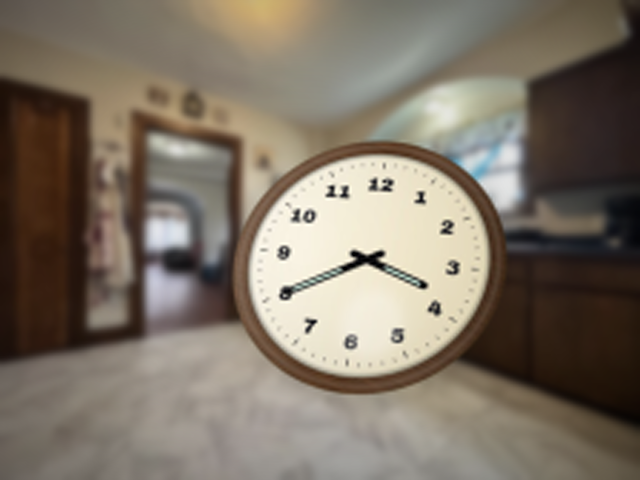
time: 3:40
